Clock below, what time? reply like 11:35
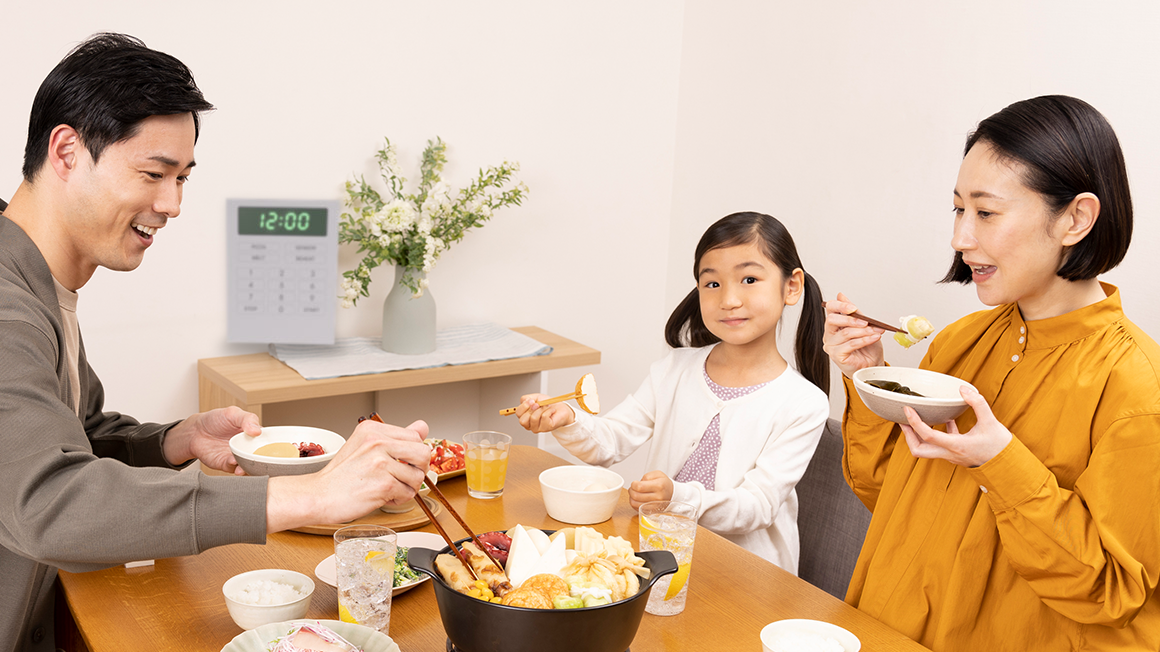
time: 12:00
